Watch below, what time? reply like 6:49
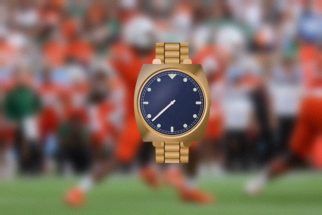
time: 7:38
